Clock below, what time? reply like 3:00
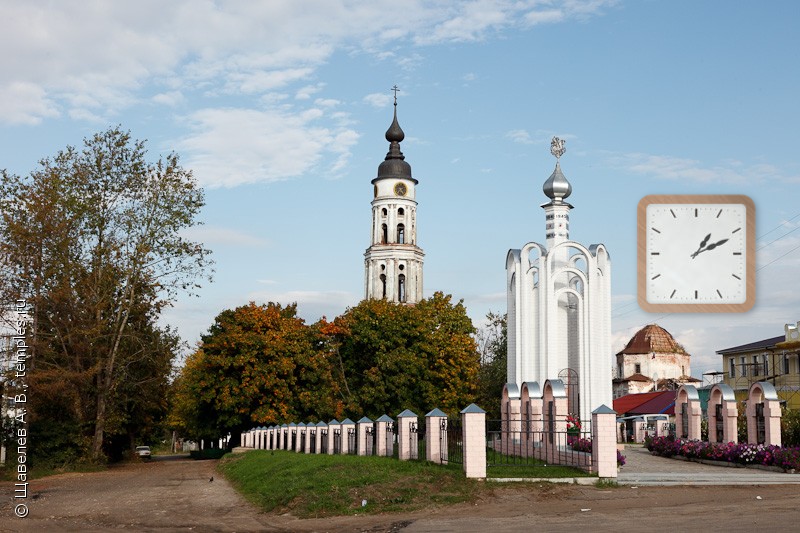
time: 1:11
